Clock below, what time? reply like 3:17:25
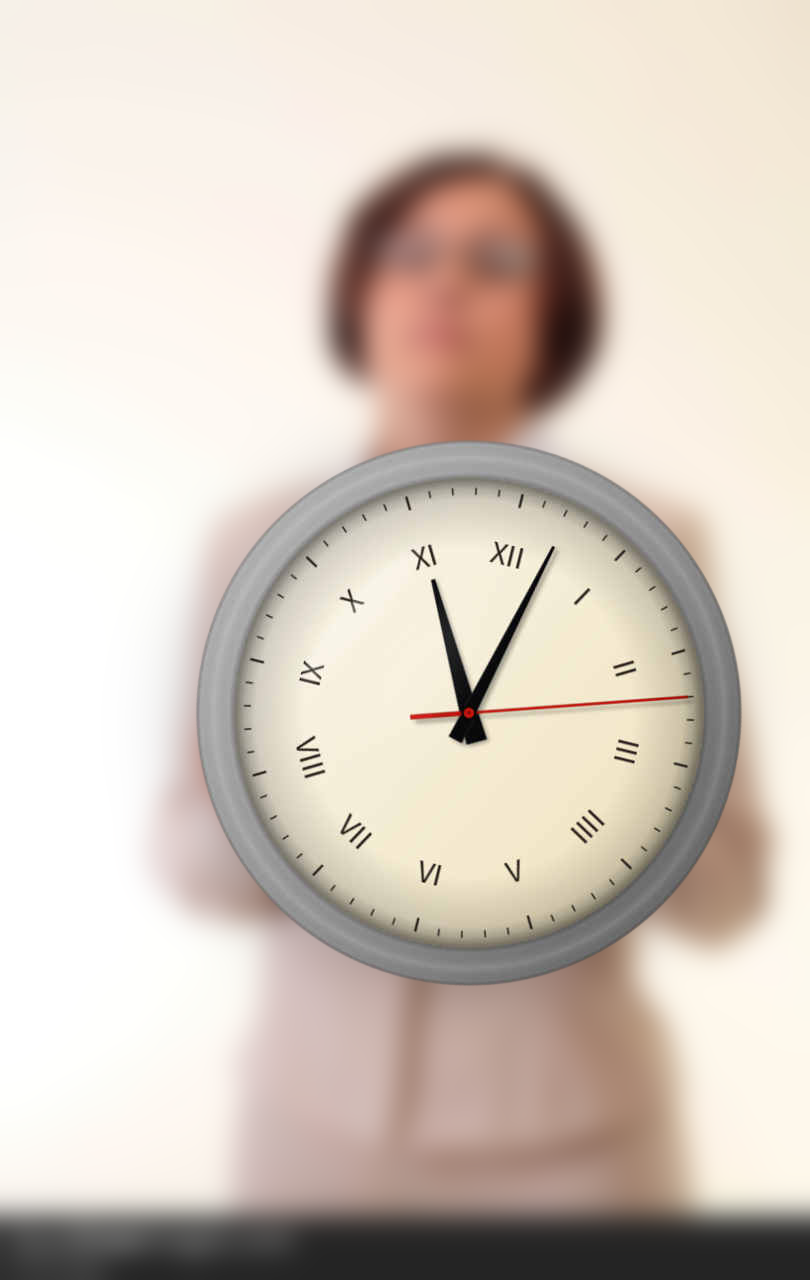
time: 11:02:12
